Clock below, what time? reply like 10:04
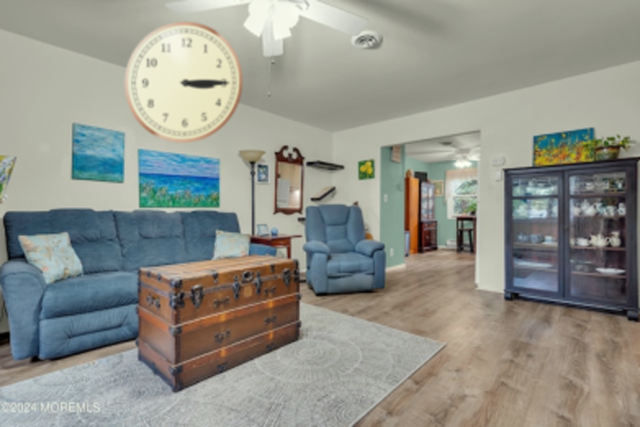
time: 3:15
